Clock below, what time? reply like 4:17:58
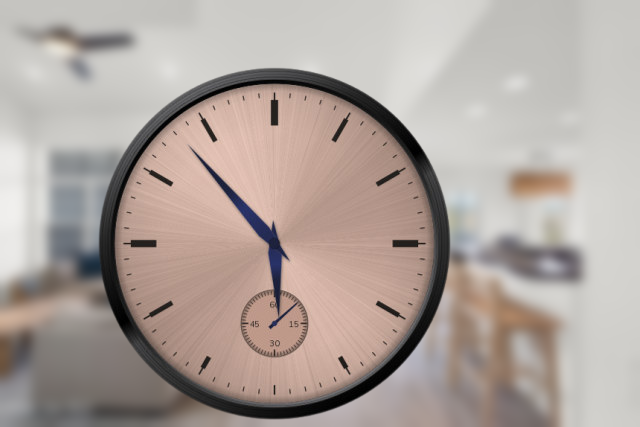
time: 5:53:08
